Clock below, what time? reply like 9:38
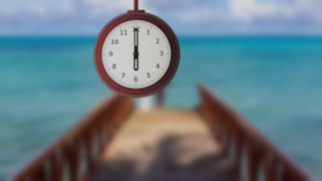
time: 6:00
